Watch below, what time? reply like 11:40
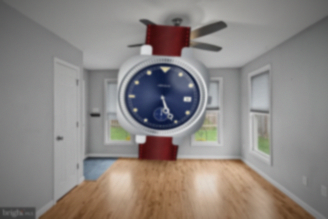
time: 5:26
